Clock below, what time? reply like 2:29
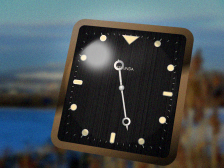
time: 11:27
